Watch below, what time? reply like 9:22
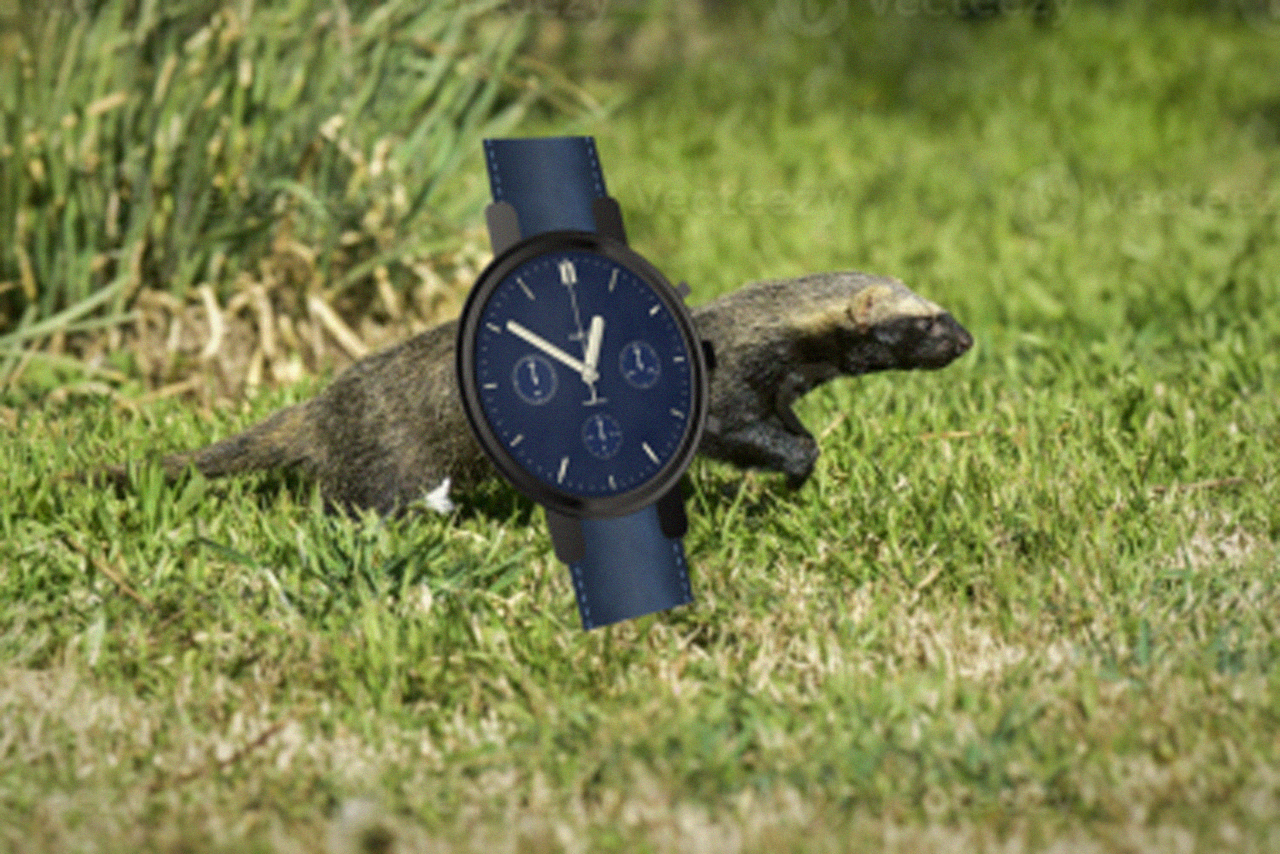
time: 12:51
